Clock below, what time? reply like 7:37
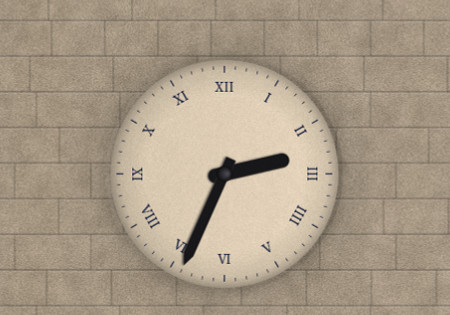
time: 2:34
